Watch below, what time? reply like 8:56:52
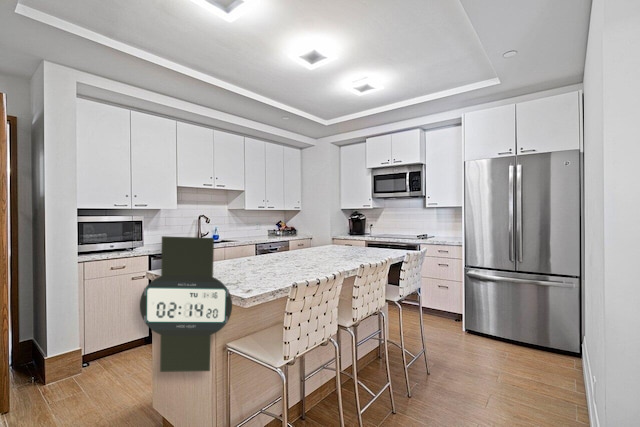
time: 2:14:20
